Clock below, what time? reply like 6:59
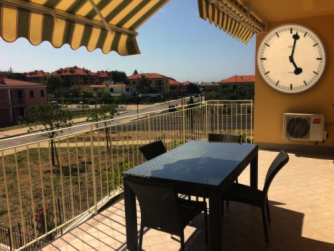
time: 5:02
